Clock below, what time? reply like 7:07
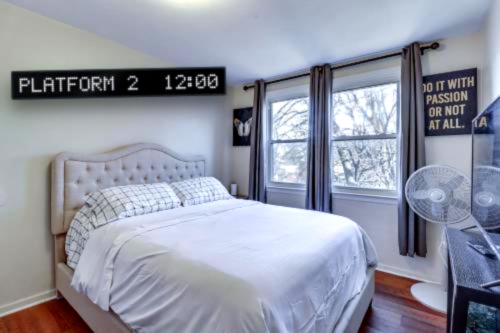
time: 12:00
